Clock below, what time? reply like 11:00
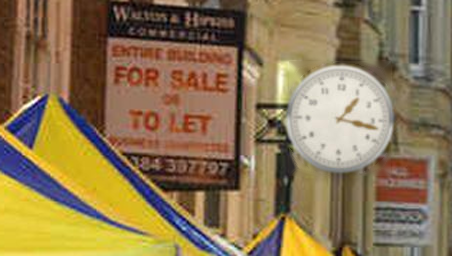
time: 1:17
